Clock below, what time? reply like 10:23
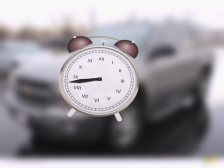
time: 8:43
